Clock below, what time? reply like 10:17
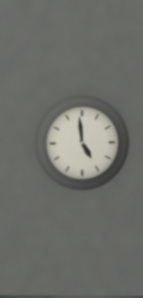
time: 4:59
